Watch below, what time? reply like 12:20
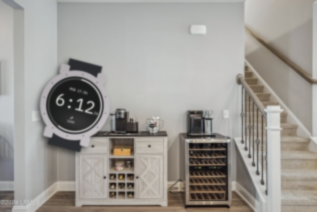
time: 6:12
